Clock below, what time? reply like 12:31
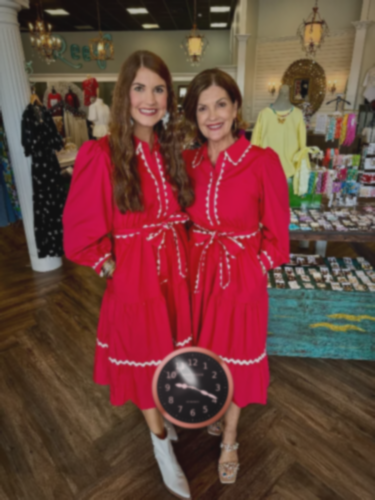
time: 9:19
